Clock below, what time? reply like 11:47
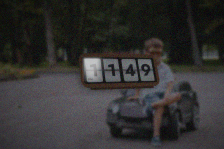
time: 11:49
